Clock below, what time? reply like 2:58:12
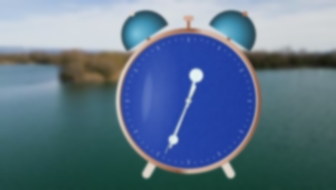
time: 12:33:34
